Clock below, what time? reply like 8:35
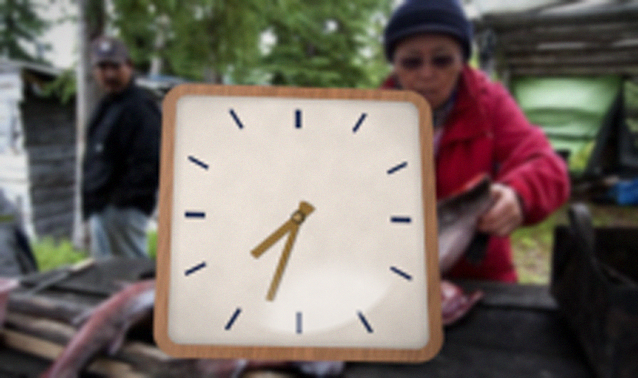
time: 7:33
